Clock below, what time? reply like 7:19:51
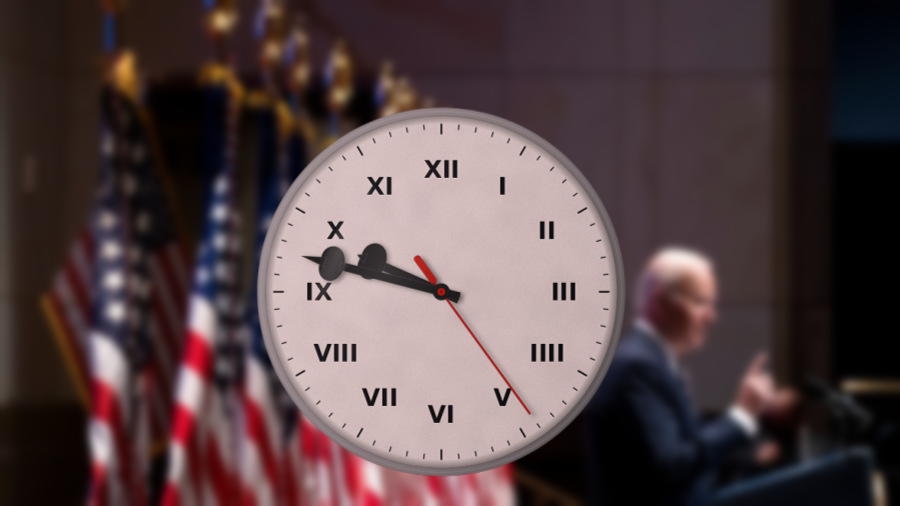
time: 9:47:24
